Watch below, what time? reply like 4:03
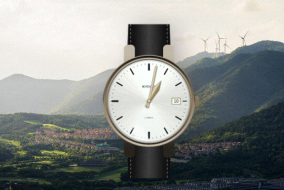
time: 1:02
